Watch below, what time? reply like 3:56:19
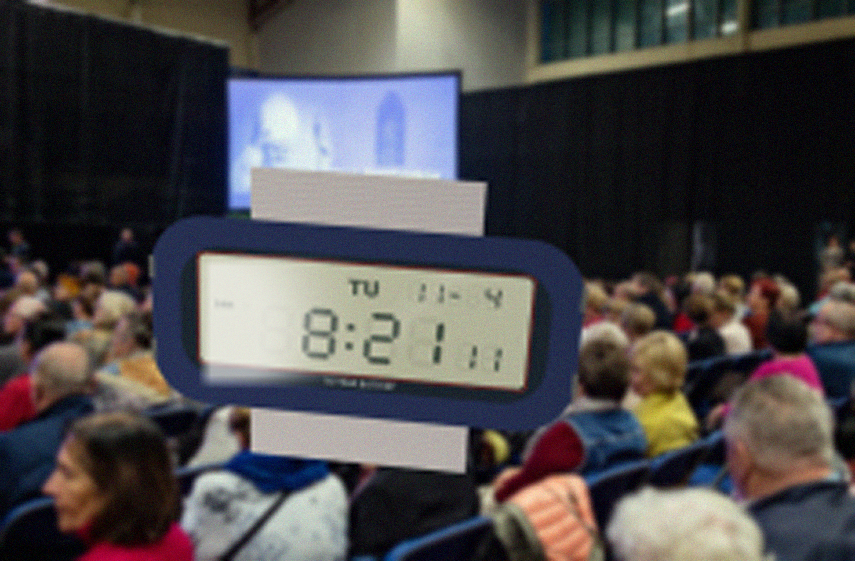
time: 8:21:11
